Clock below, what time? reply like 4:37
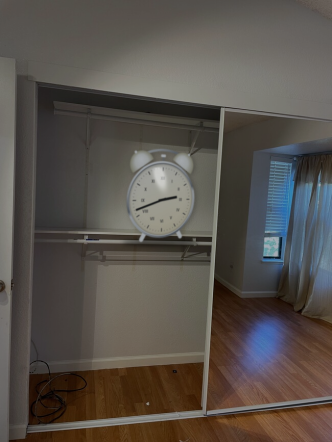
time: 2:42
